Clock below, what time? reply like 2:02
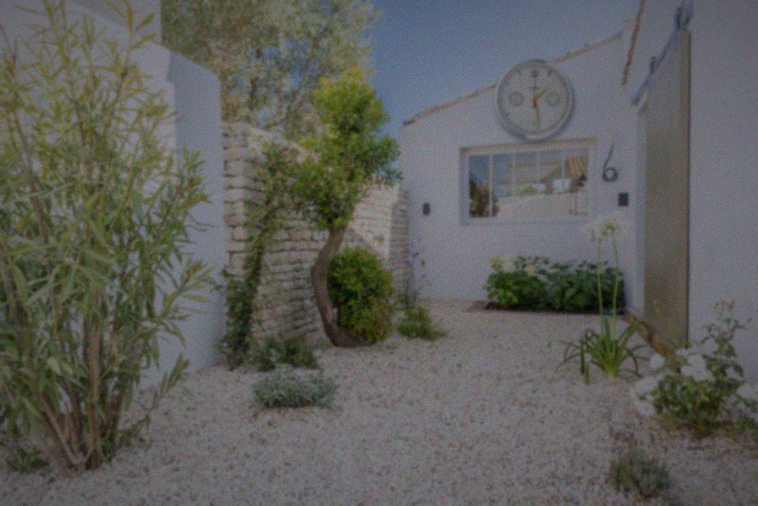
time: 1:29
